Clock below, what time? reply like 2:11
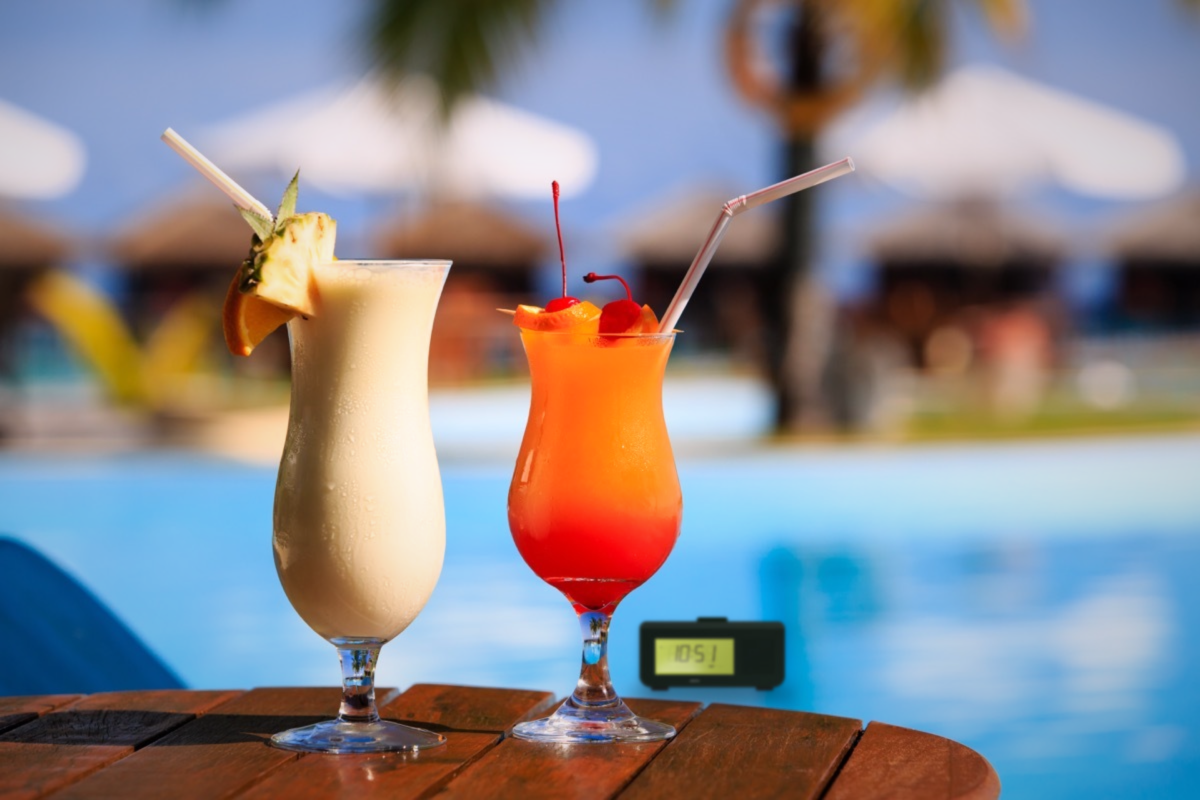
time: 10:51
